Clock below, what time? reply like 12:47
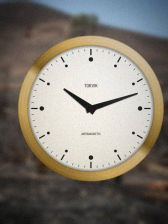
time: 10:12
